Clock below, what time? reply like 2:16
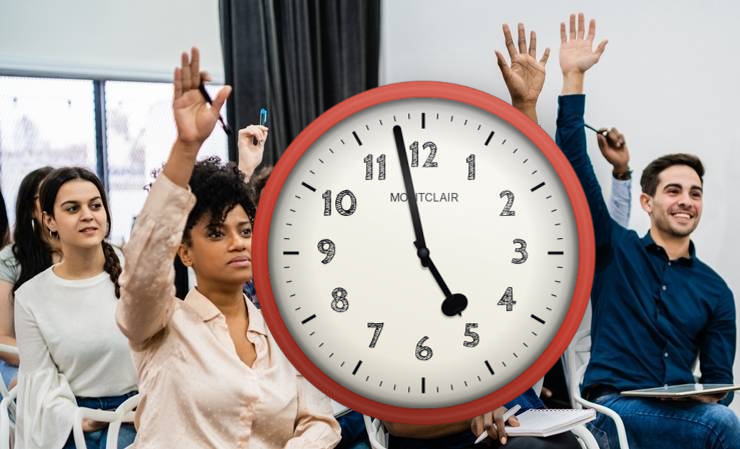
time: 4:58
